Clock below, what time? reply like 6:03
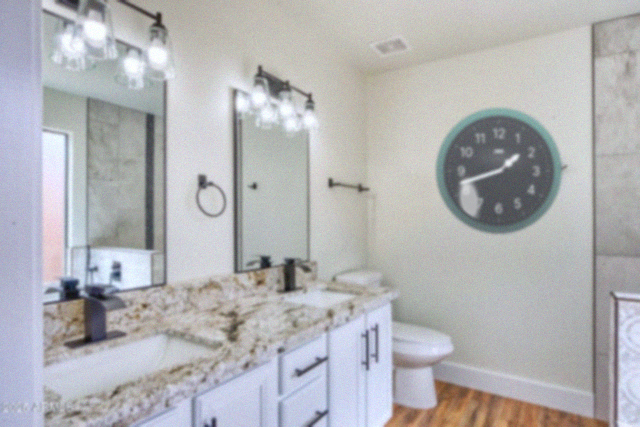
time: 1:42
